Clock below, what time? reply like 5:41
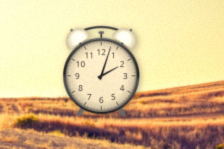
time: 2:03
